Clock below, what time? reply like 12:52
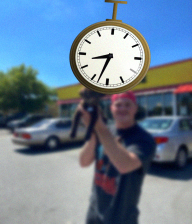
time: 8:33
